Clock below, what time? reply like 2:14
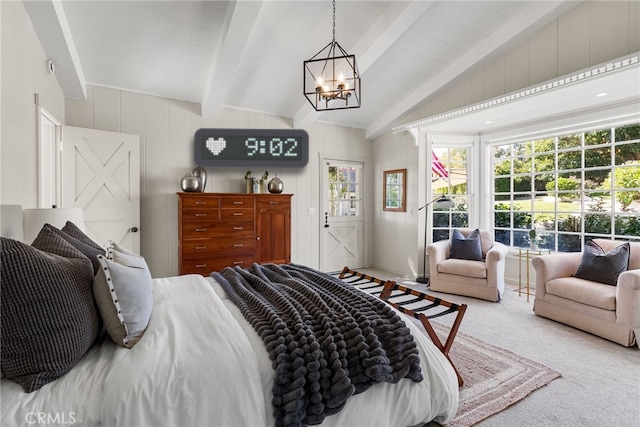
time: 9:02
